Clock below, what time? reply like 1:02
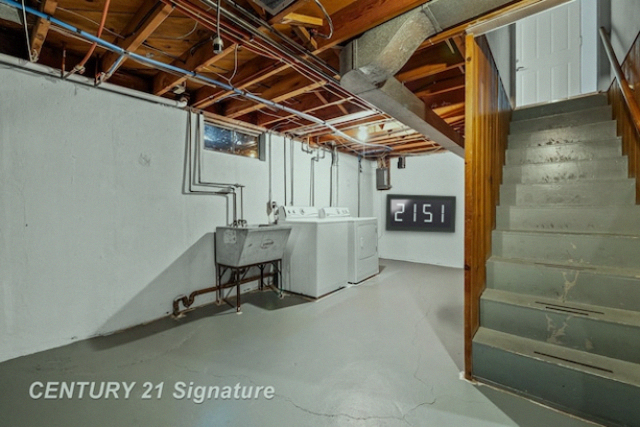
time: 21:51
